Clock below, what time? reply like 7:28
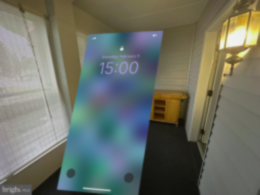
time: 15:00
